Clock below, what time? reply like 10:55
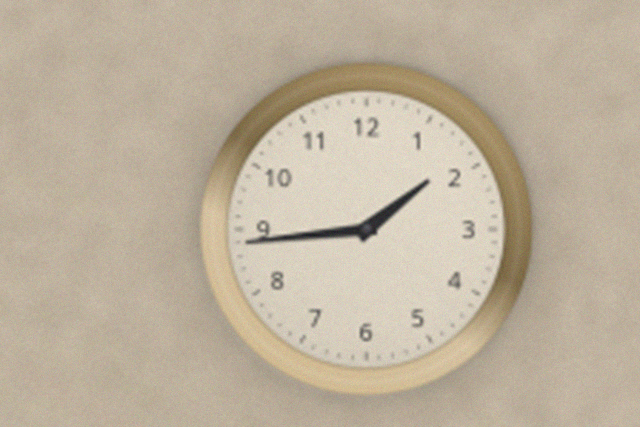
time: 1:44
